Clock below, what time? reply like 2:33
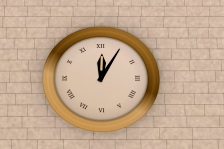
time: 12:05
